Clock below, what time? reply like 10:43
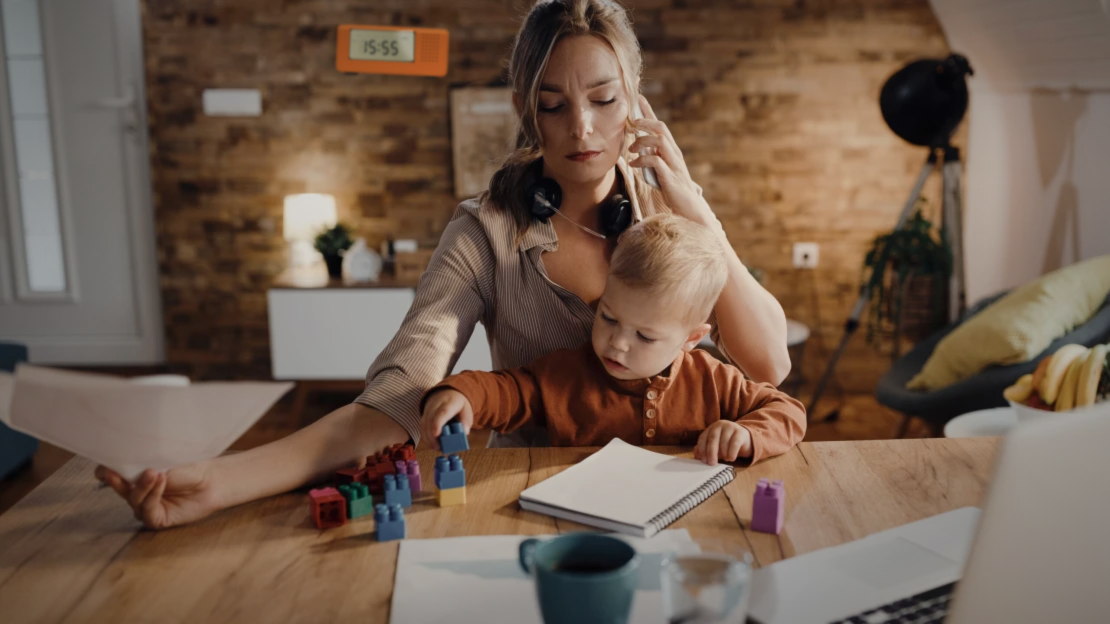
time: 15:55
